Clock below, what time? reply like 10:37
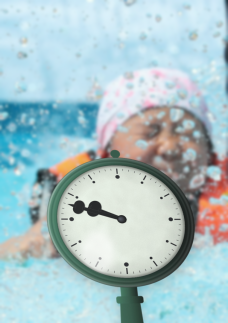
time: 9:48
